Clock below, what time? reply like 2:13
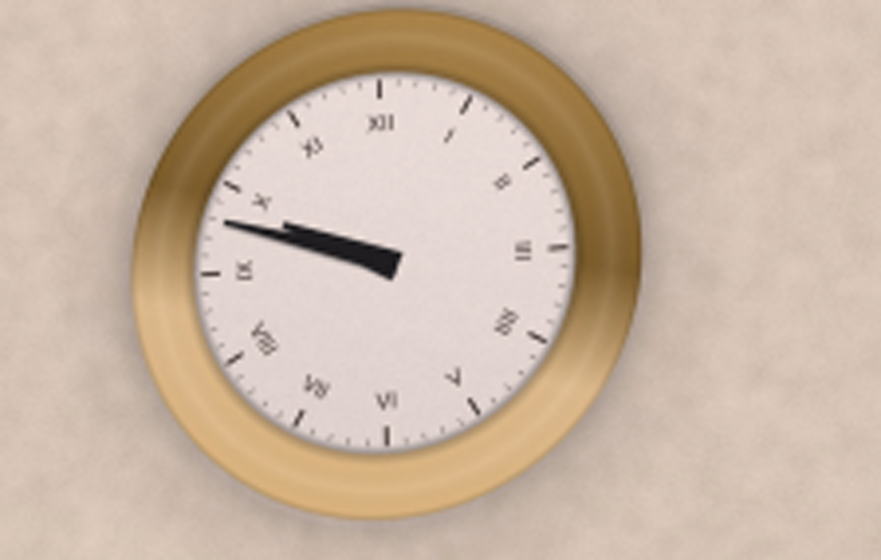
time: 9:48
